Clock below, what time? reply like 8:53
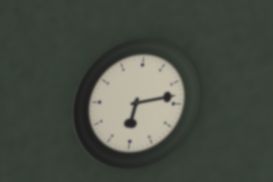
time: 6:13
